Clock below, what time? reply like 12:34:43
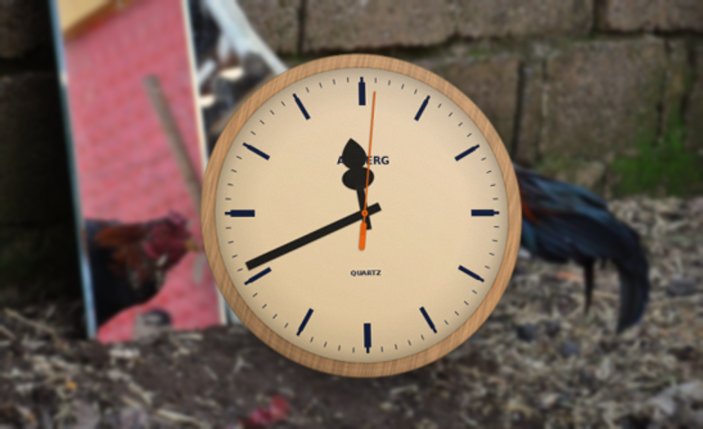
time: 11:41:01
